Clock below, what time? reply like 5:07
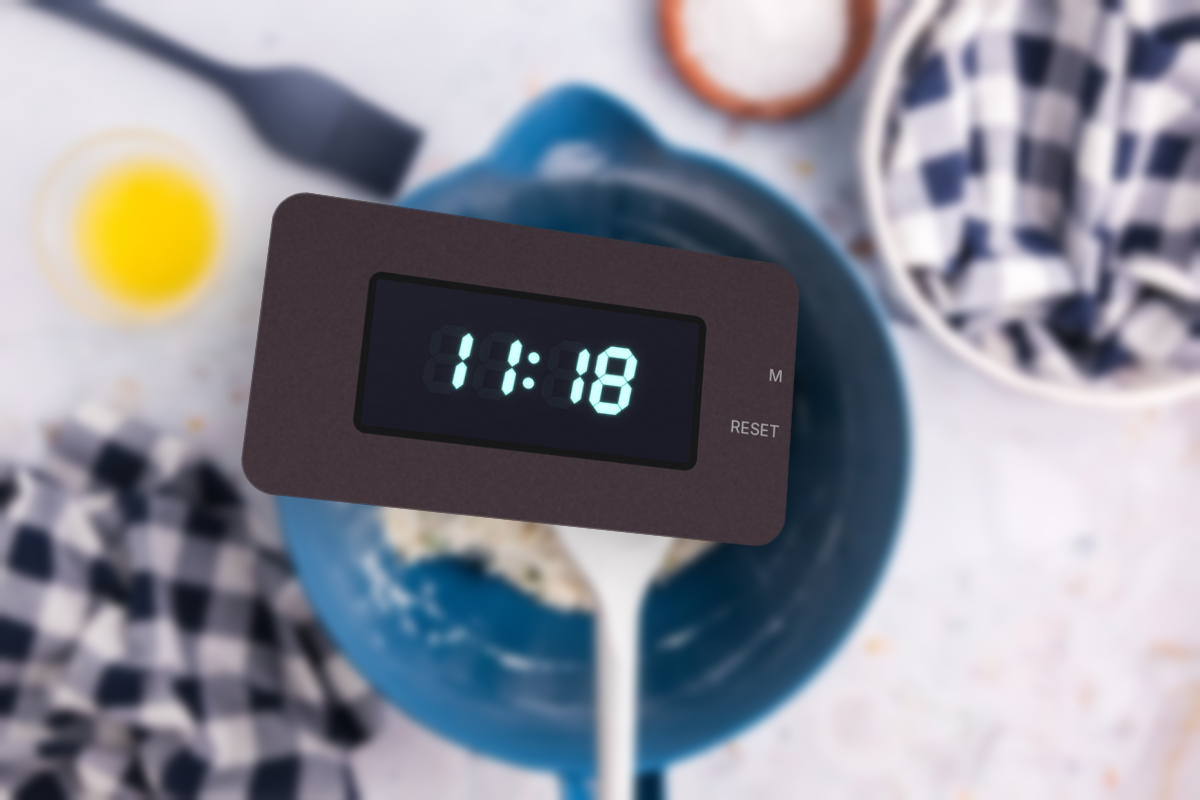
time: 11:18
